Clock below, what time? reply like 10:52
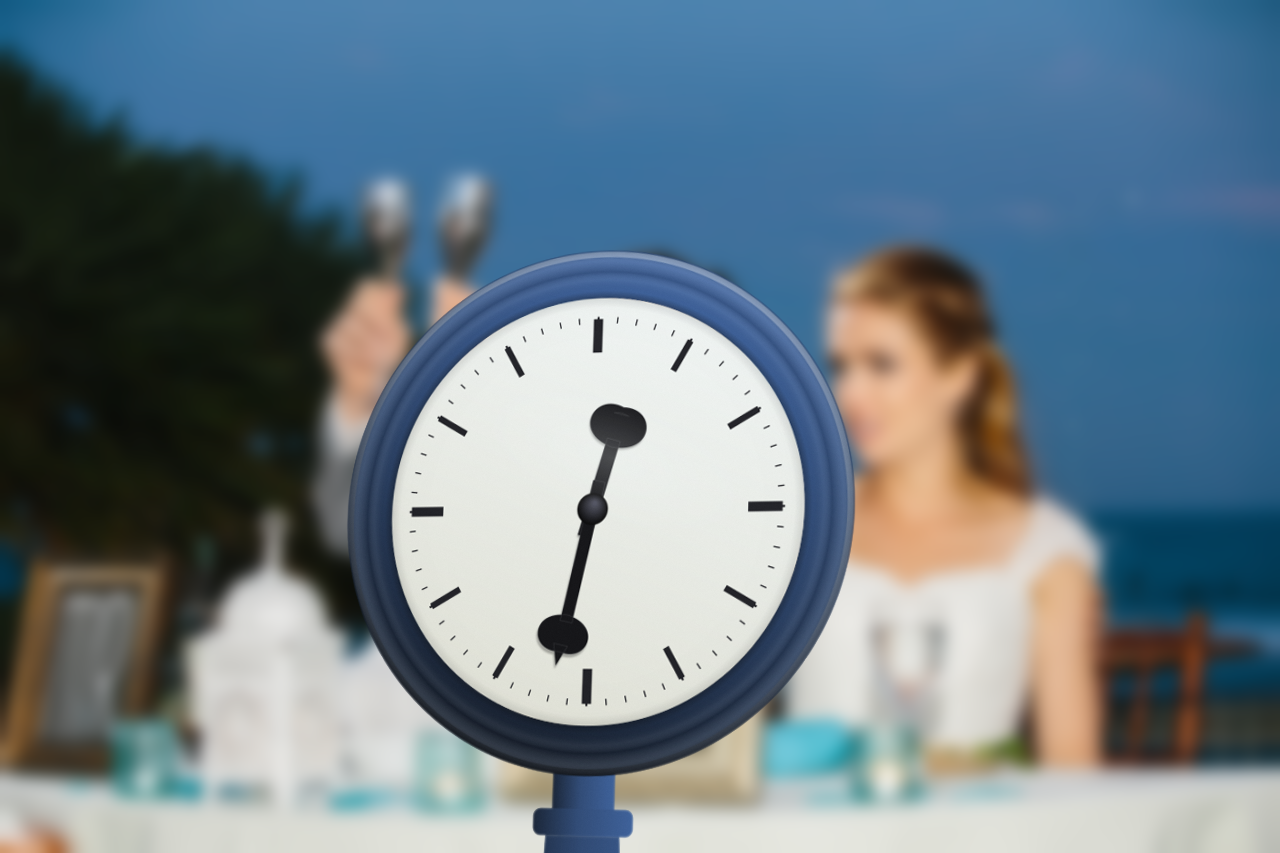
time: 12:32
